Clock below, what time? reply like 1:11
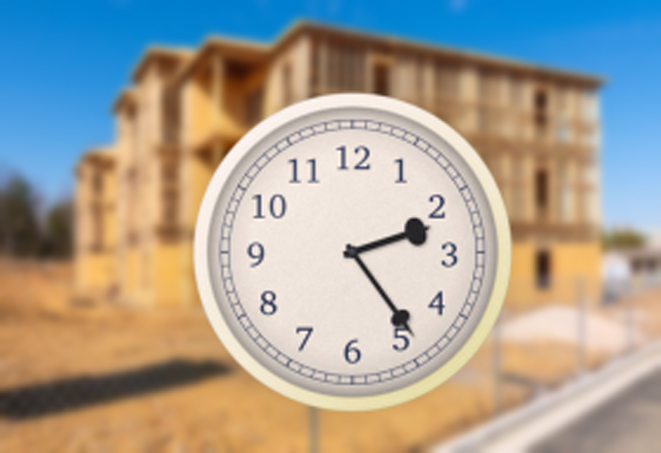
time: 2:24
